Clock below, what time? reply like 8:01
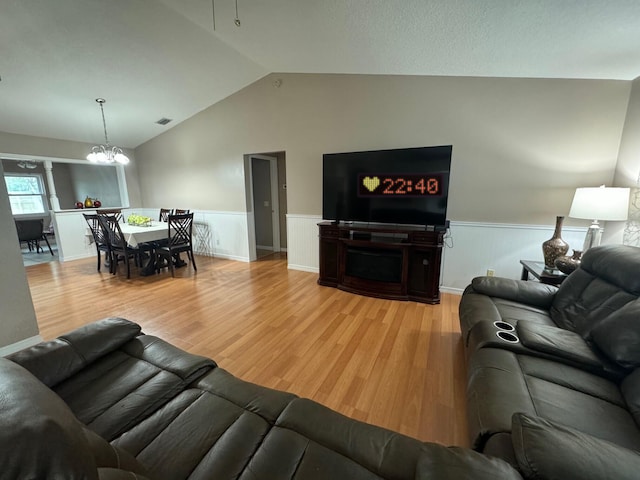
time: 22:40
